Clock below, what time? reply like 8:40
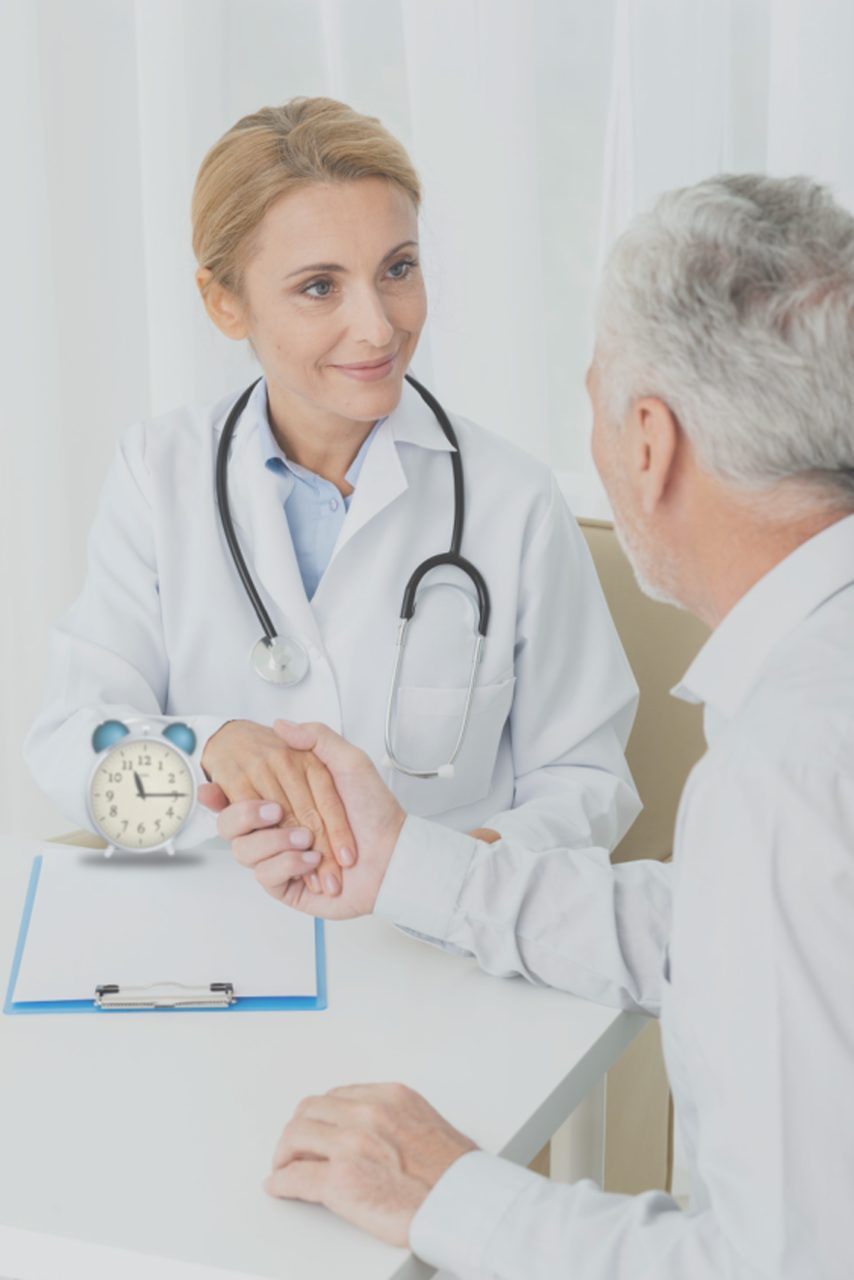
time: 11:15
